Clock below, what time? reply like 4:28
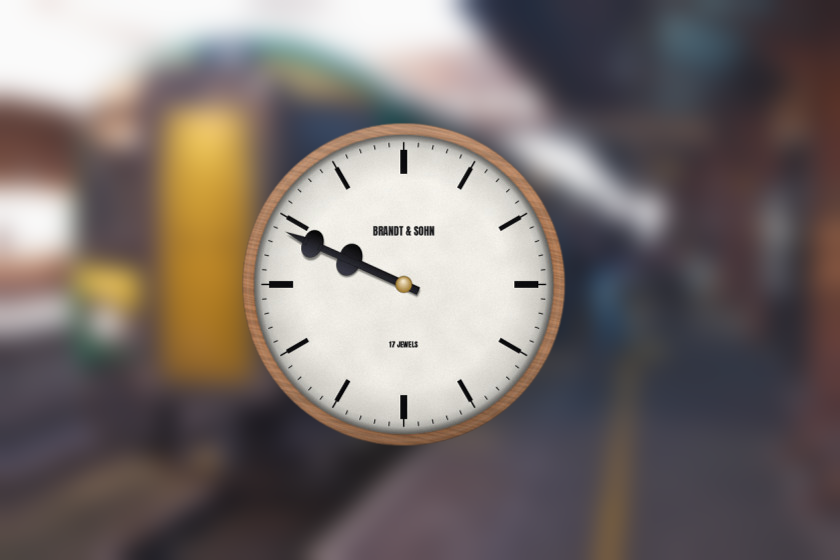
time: 9:49
